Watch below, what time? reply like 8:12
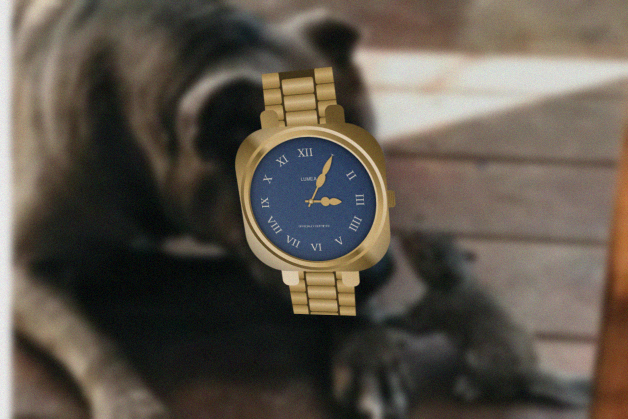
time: 3:05
